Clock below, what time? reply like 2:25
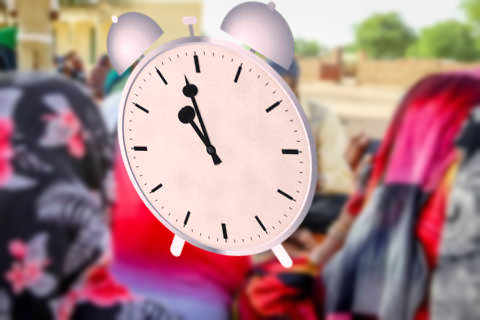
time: 10:58
